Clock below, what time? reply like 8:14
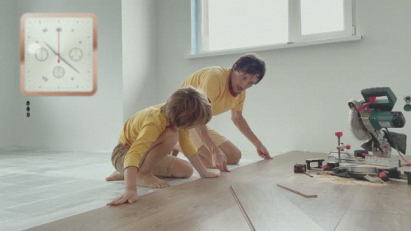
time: 10:22
